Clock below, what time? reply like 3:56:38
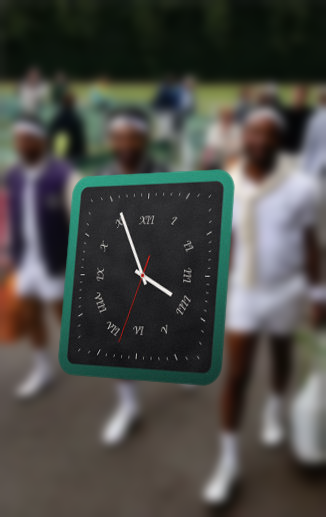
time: 3:55:33
